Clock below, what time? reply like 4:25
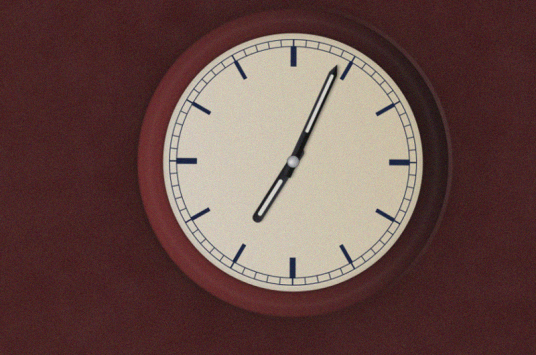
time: 7:04
